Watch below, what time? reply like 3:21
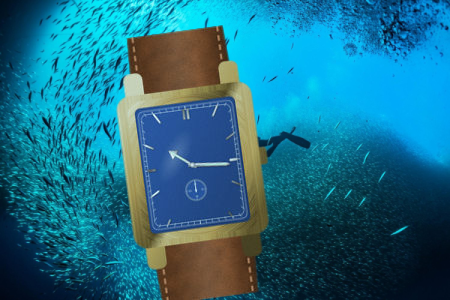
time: 10:16
